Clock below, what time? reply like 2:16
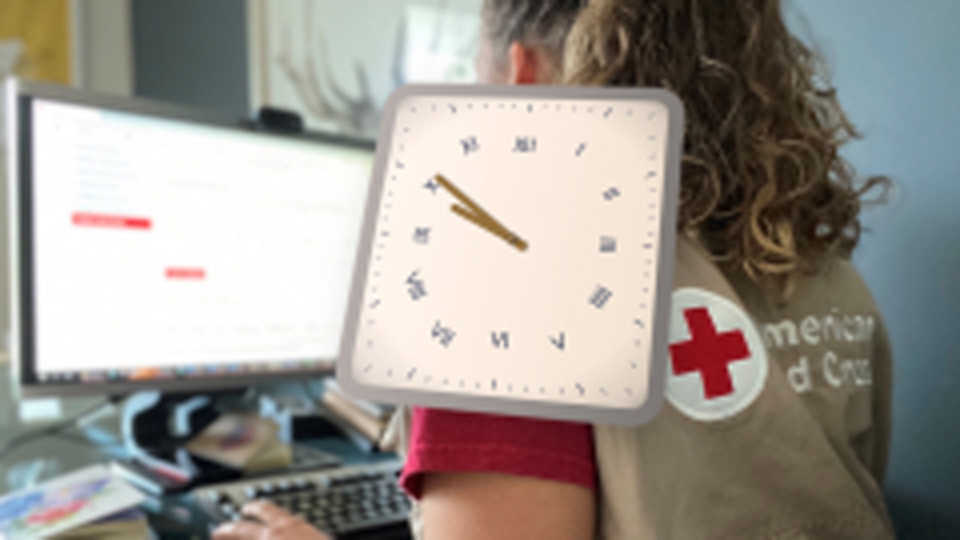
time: 9:51
